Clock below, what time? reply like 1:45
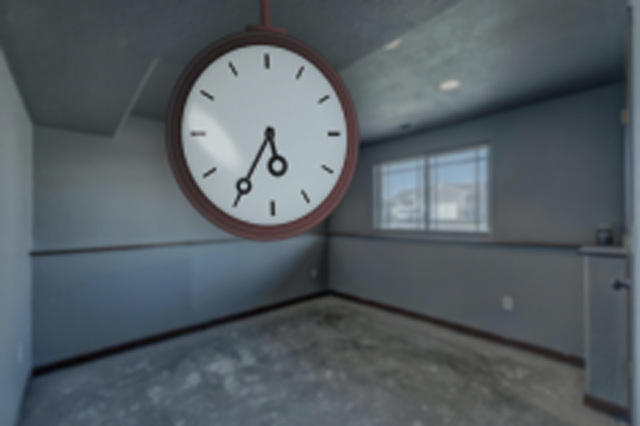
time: 5:35
